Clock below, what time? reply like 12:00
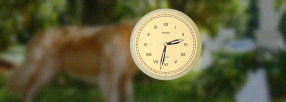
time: 2:32
